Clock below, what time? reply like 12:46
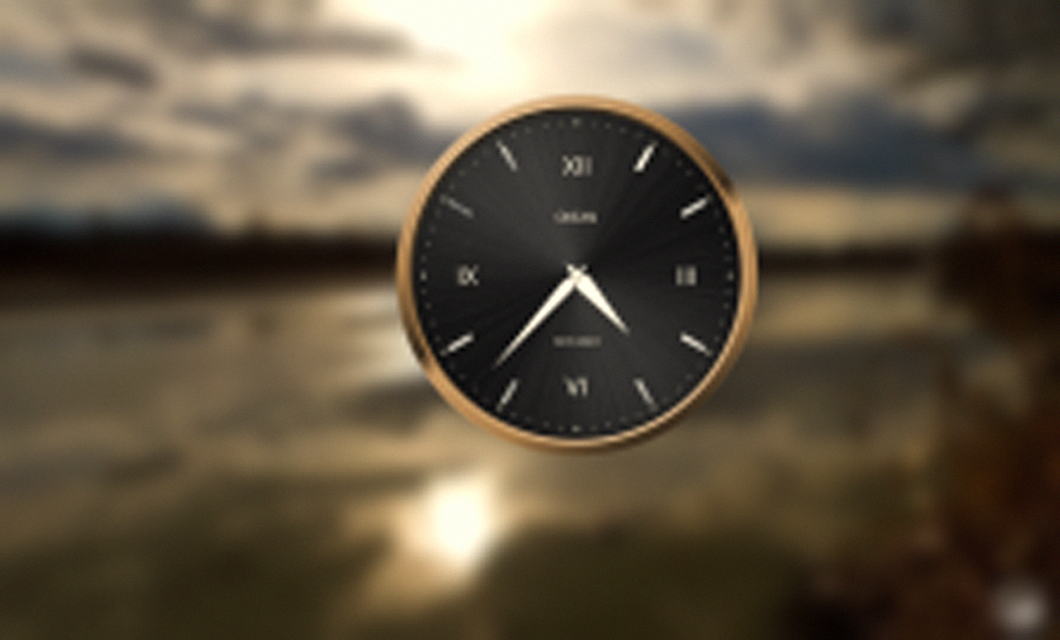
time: 4:37
